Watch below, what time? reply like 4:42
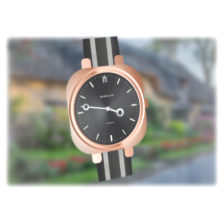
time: 3:47
